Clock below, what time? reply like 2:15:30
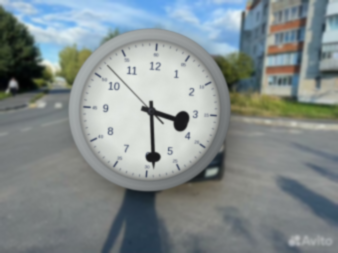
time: 3:28:52
